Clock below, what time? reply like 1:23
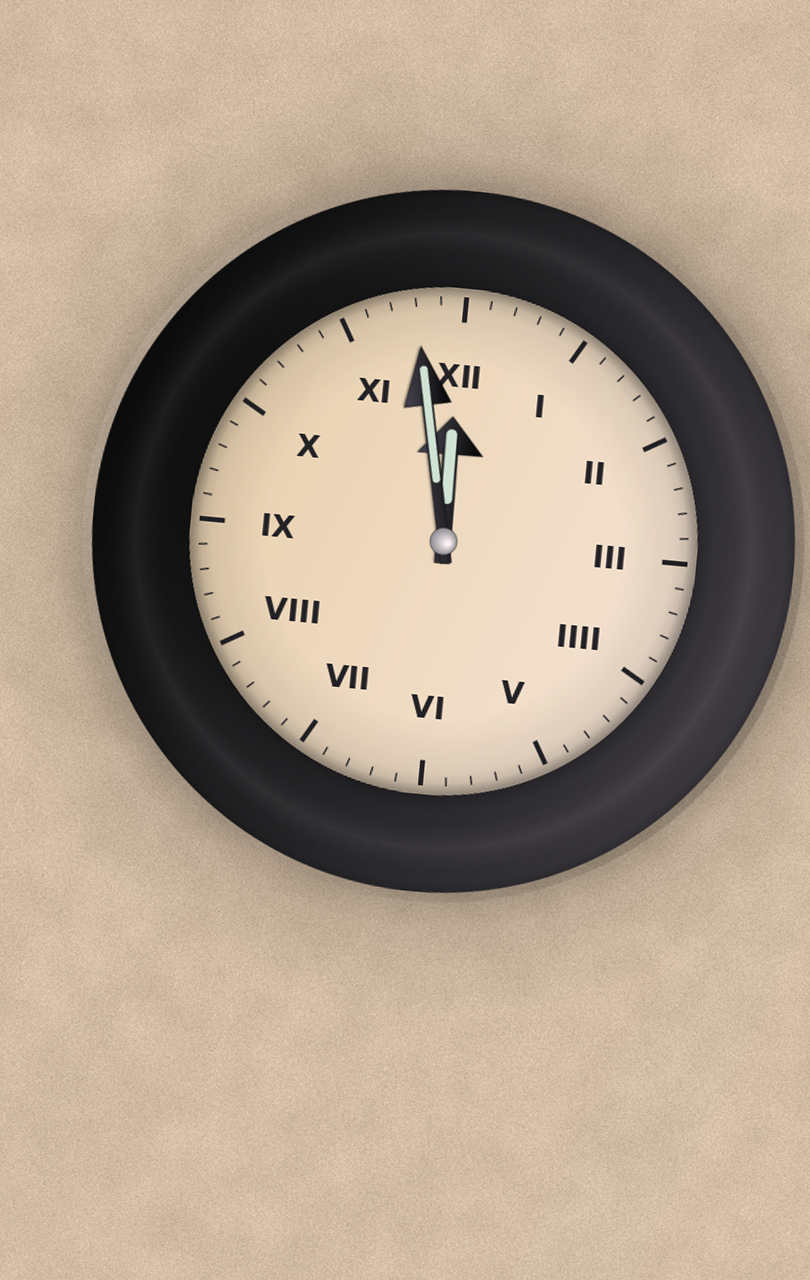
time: 11:58
